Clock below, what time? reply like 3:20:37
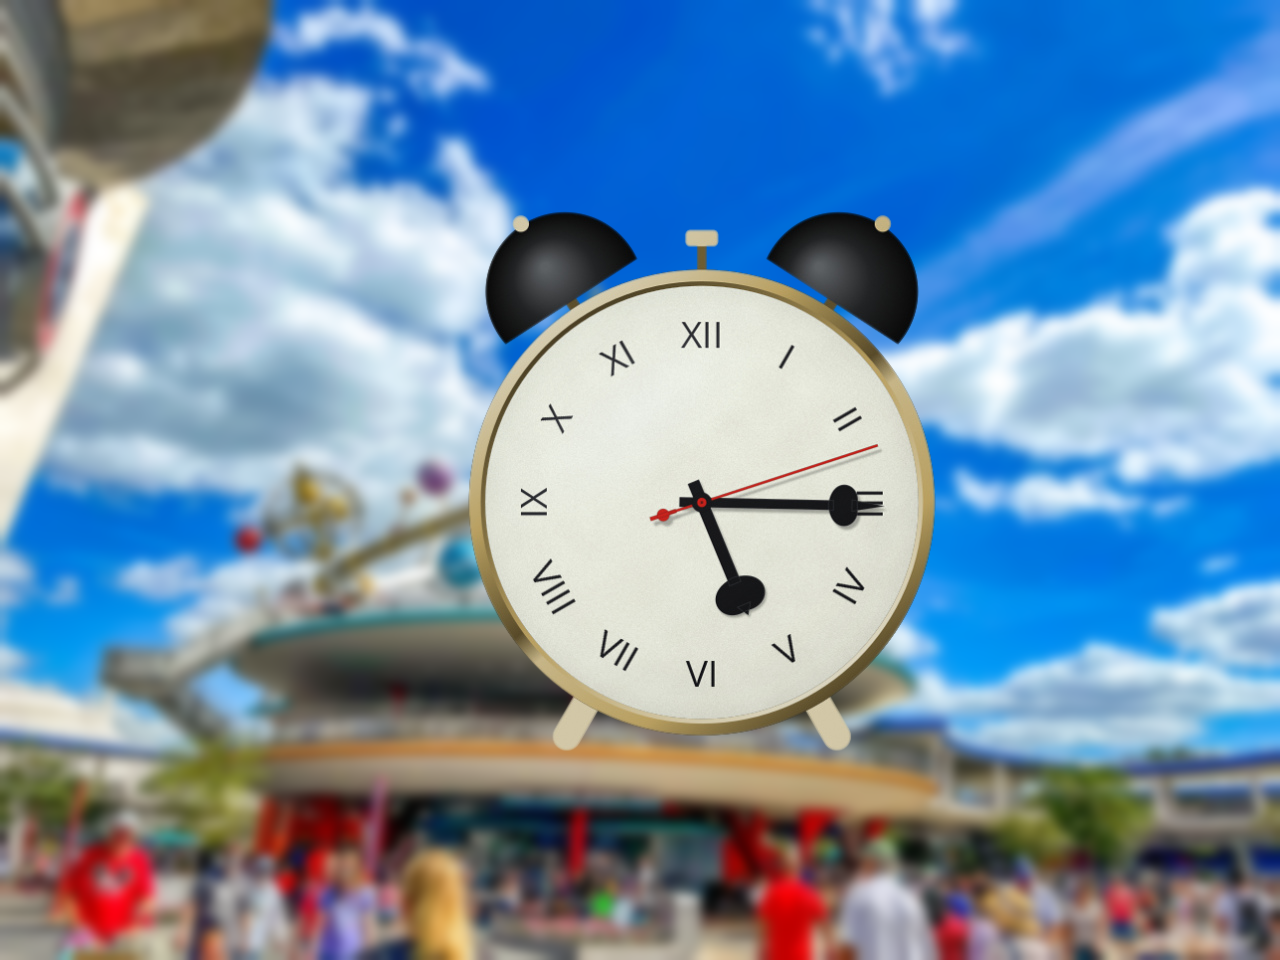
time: 5:15:12
